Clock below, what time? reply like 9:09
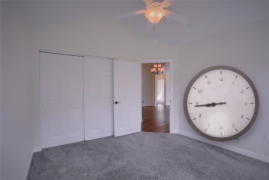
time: 8:44
